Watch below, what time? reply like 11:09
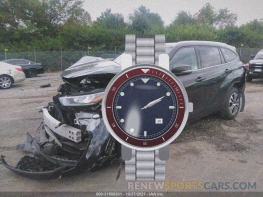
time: 2:10
